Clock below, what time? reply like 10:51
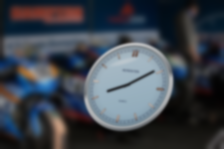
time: 8:09
